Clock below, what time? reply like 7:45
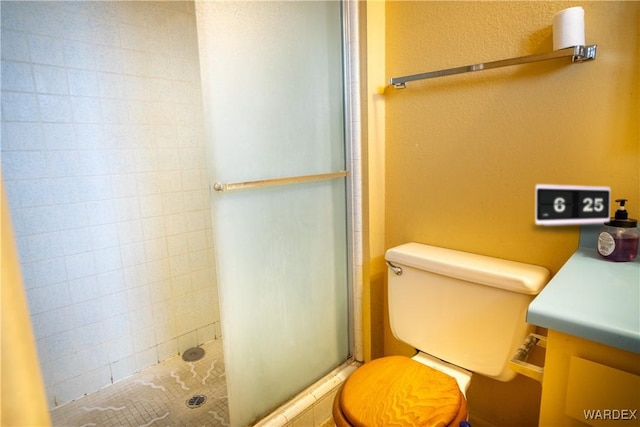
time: 6:25
